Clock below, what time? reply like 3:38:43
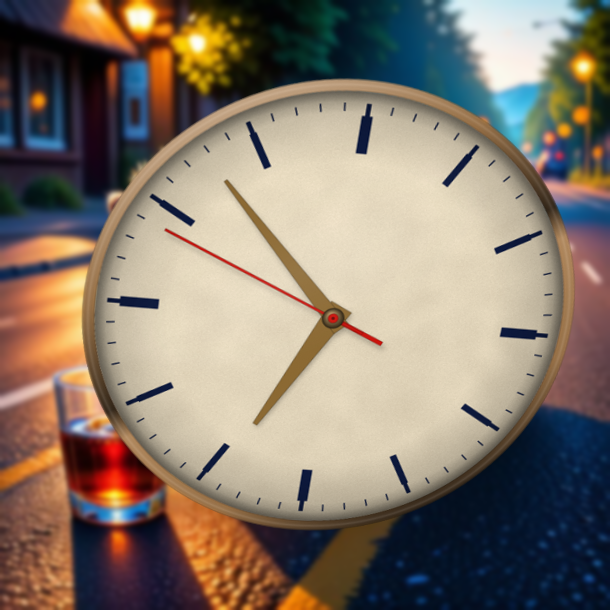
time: 6:52:49
